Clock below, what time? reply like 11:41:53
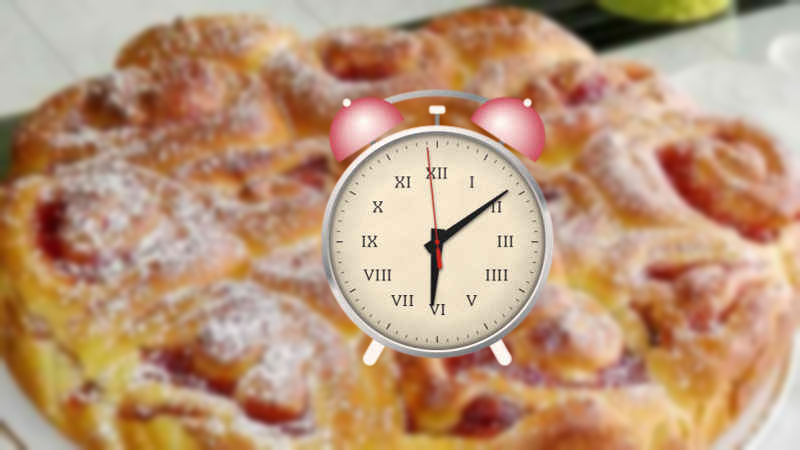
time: 6:08:59
